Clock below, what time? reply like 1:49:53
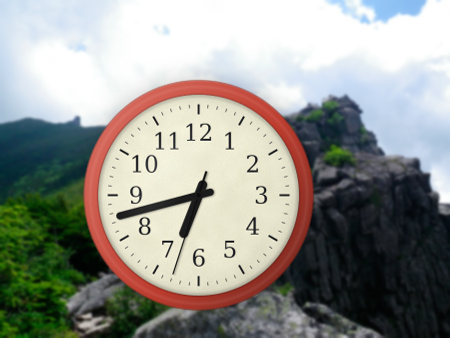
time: 6:42:33
